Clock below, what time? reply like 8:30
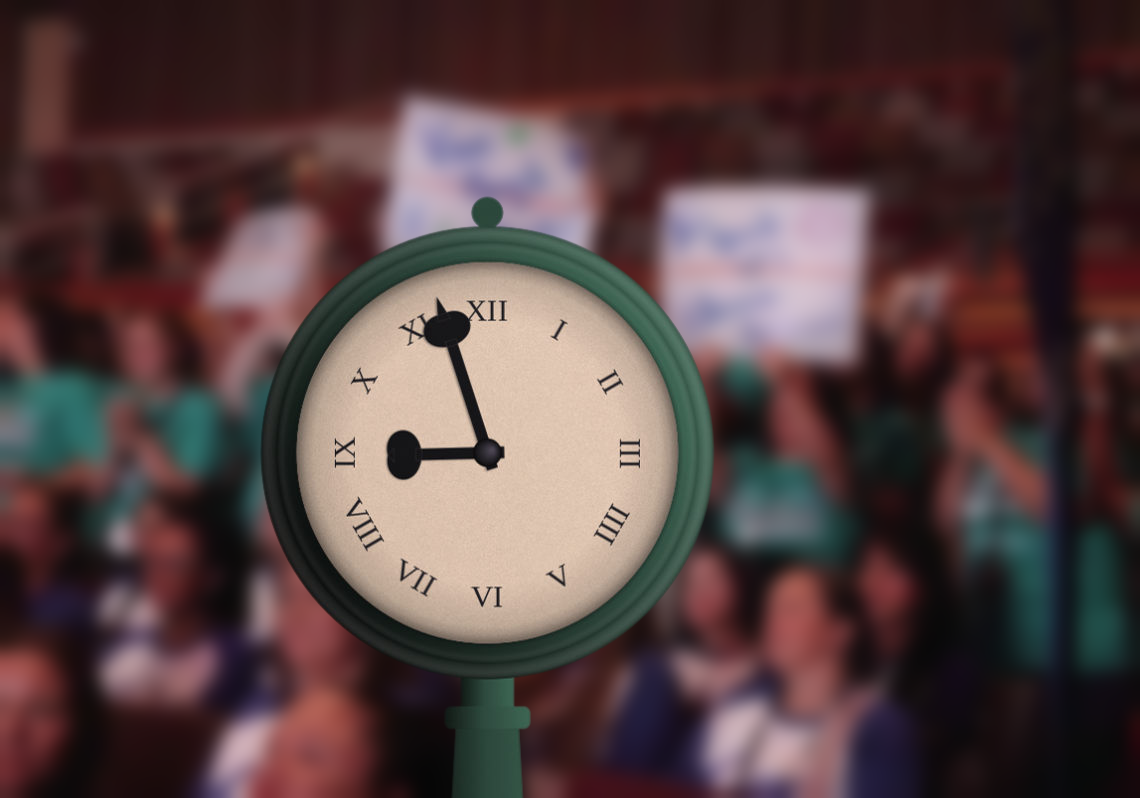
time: 8:57
